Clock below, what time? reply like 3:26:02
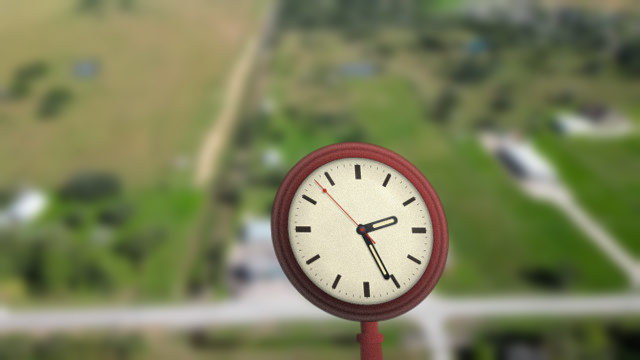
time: 2:25:53
